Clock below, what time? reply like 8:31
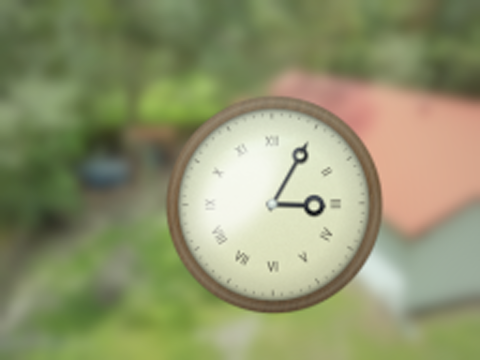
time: 3:05
